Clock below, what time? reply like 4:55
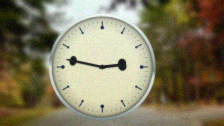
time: 2:47
